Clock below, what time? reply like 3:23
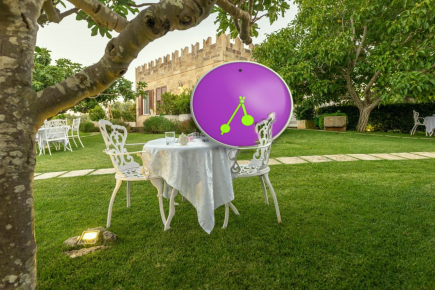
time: 5:35
